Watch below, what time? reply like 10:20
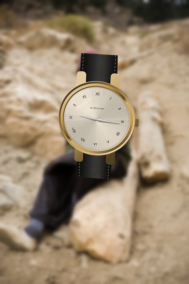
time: 9:16
